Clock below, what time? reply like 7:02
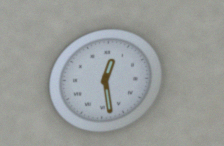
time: 12:28
